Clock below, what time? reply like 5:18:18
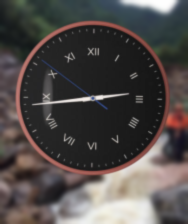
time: 2:43:51
